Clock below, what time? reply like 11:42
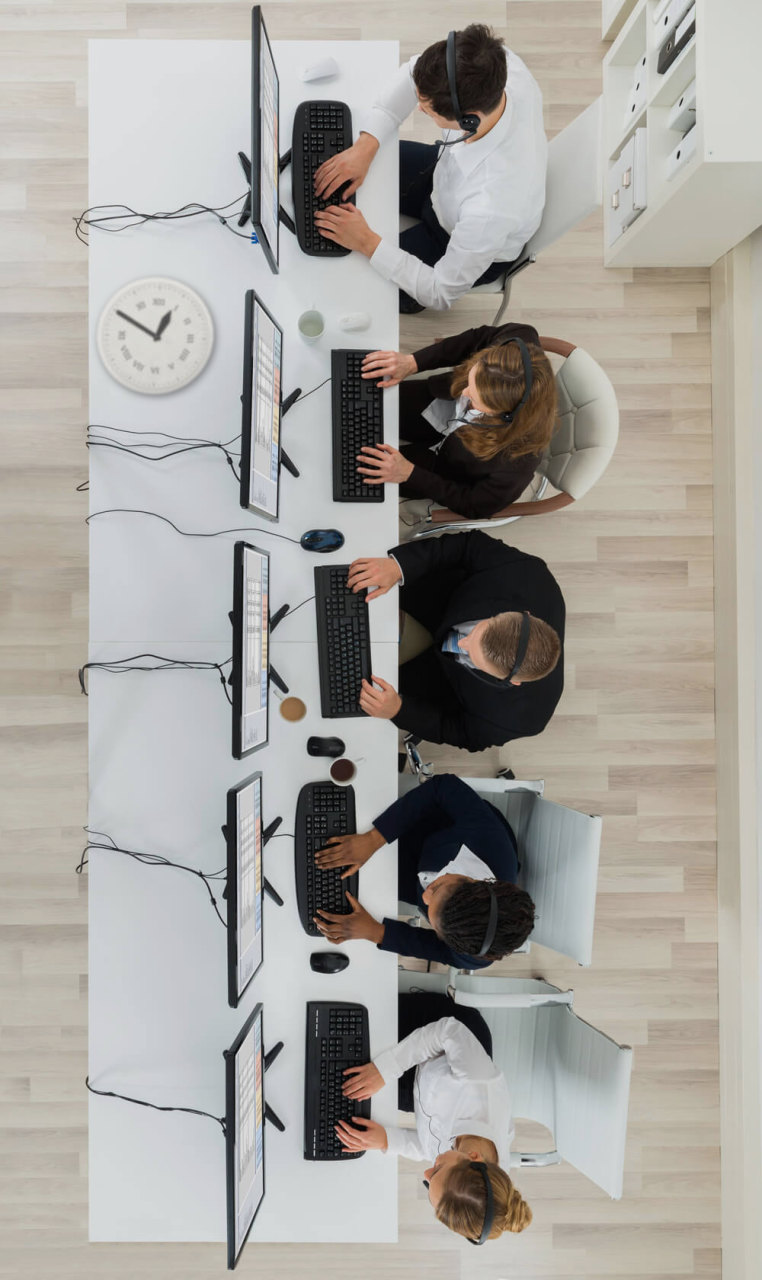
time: 12:50
